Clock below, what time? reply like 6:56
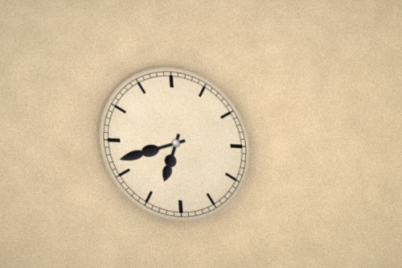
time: 6:42
